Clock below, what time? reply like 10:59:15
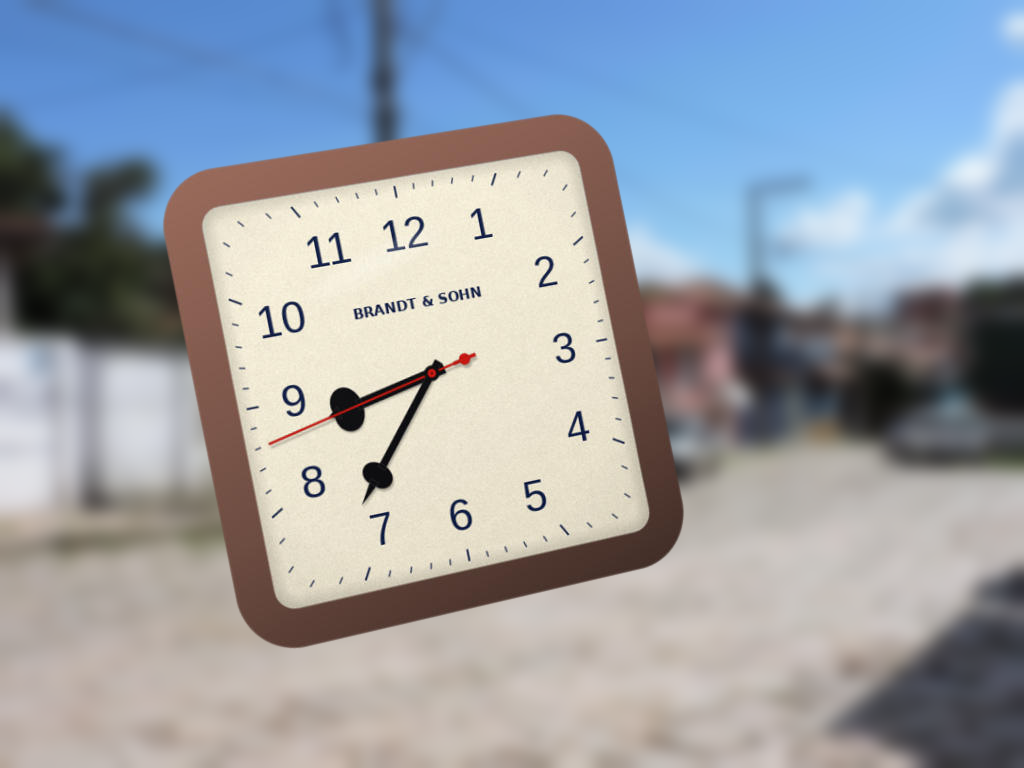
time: 8:36:43
